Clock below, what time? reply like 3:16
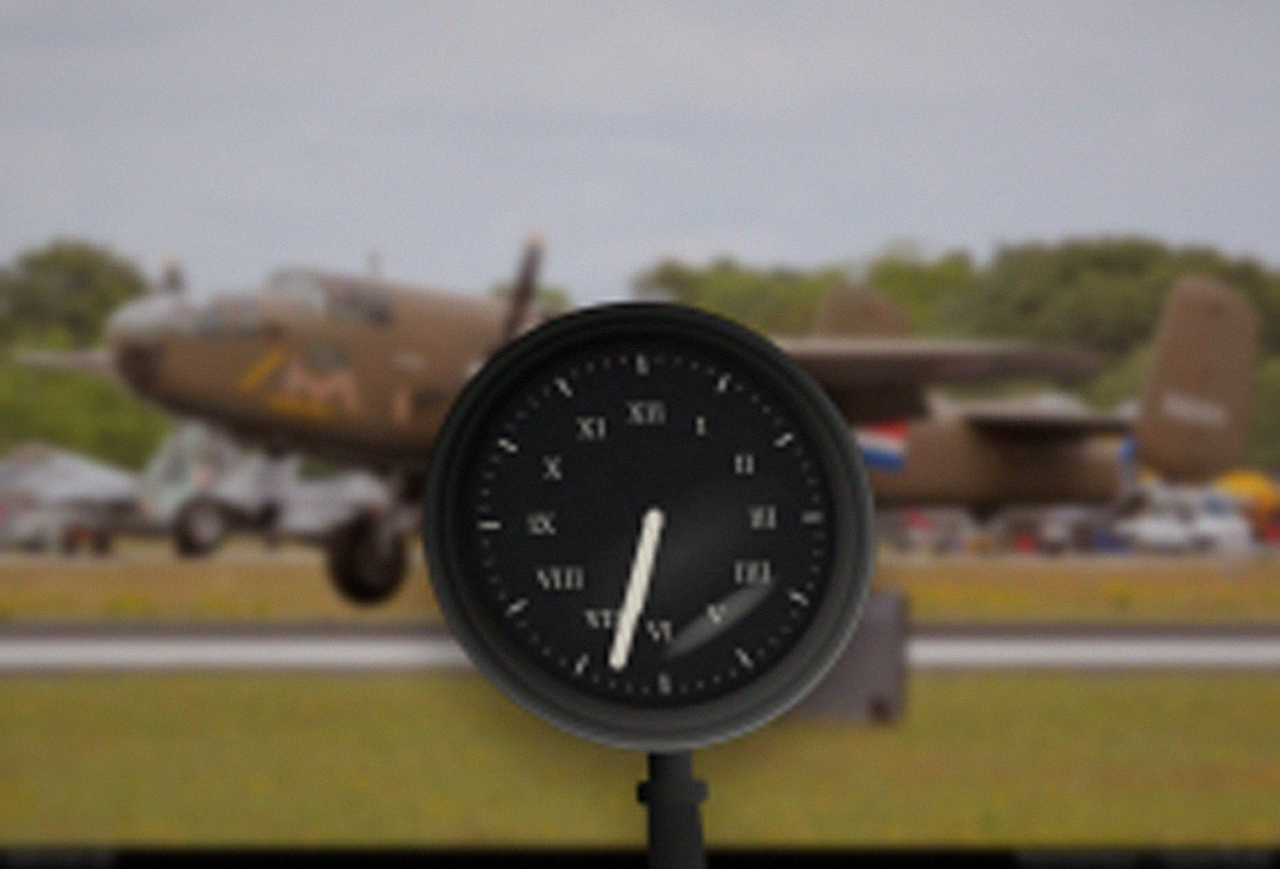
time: 6:33
